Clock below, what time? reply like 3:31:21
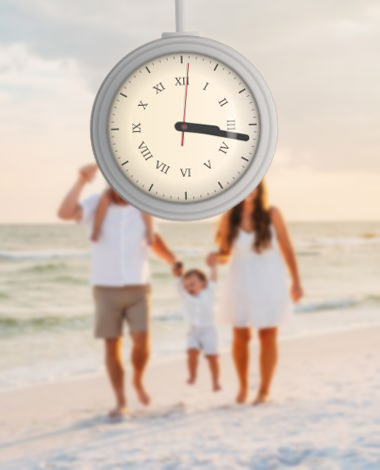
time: 3:17:01
